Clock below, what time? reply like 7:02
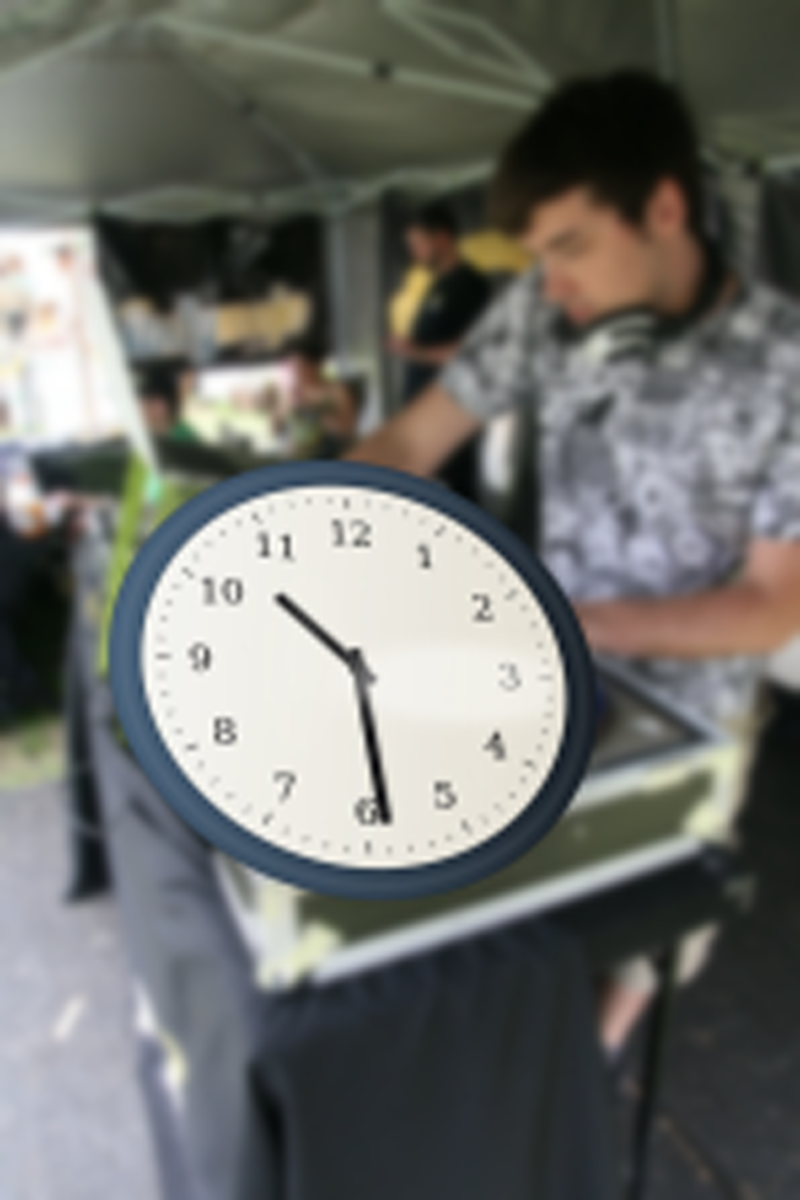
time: 10:29
